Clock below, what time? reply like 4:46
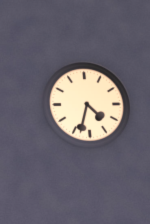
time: 4:33
